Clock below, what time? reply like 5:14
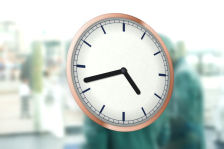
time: 4:42
